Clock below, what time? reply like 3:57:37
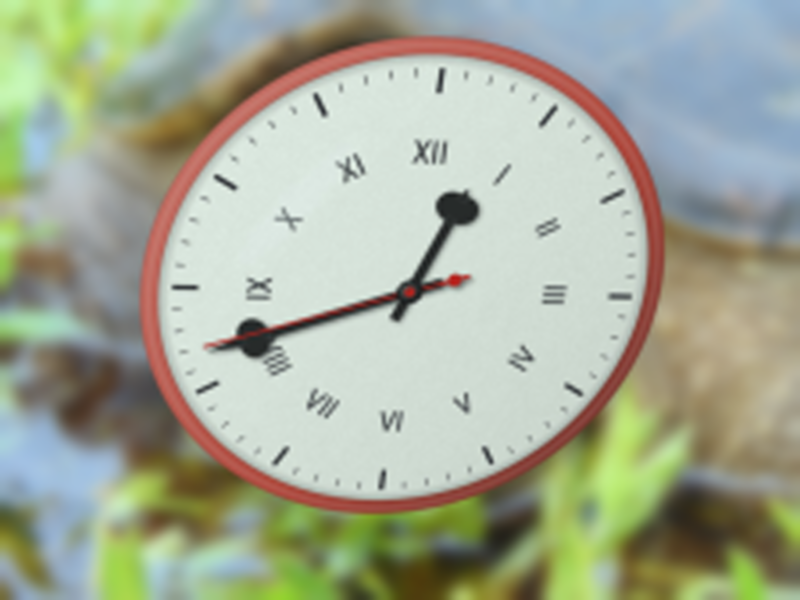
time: 12:41:42
